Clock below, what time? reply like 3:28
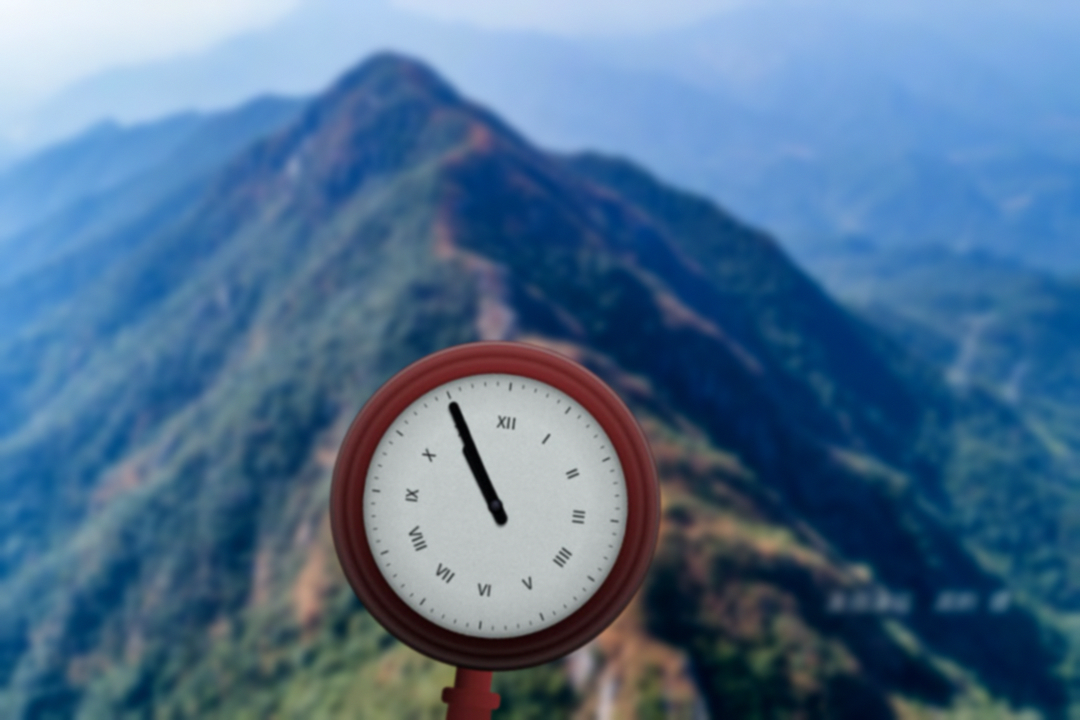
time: 10:55
